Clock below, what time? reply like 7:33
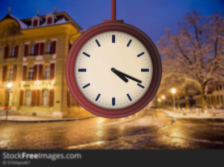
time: 4:19
